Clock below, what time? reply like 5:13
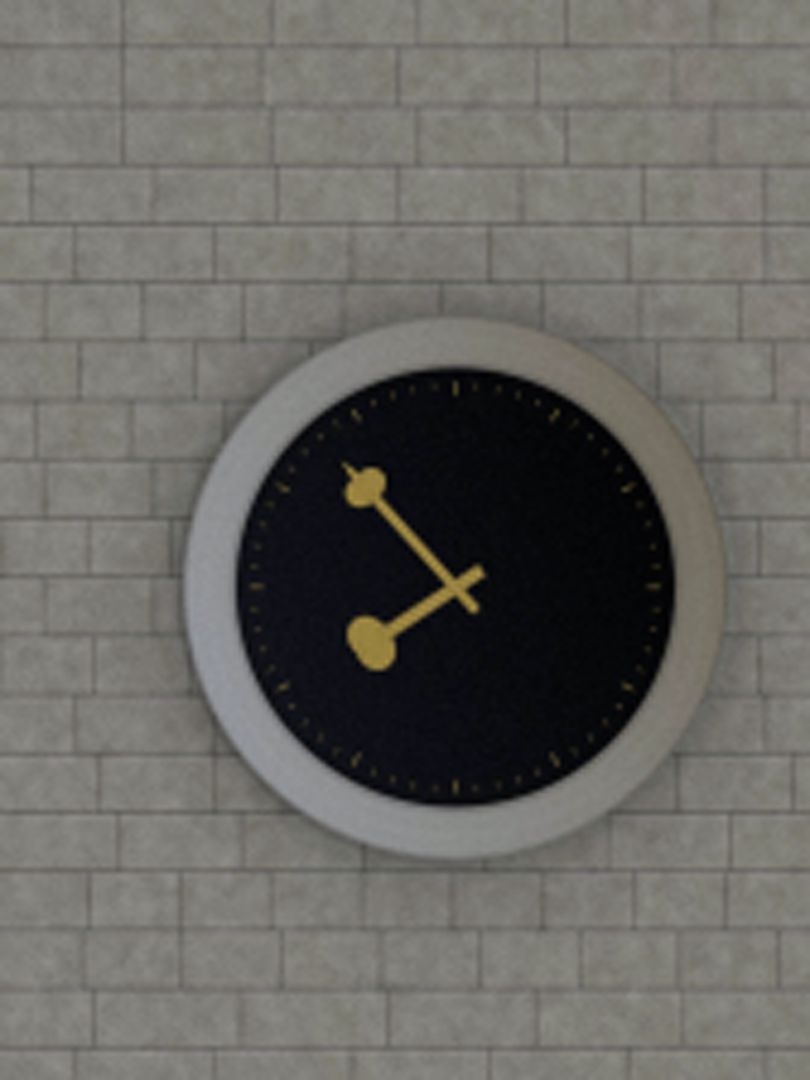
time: 7:53
